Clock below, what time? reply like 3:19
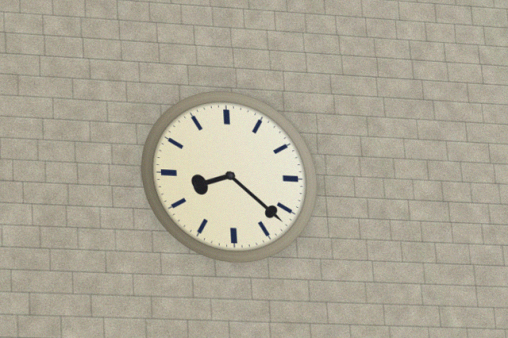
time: 8:22
